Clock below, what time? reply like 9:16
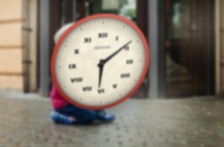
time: 6:09
